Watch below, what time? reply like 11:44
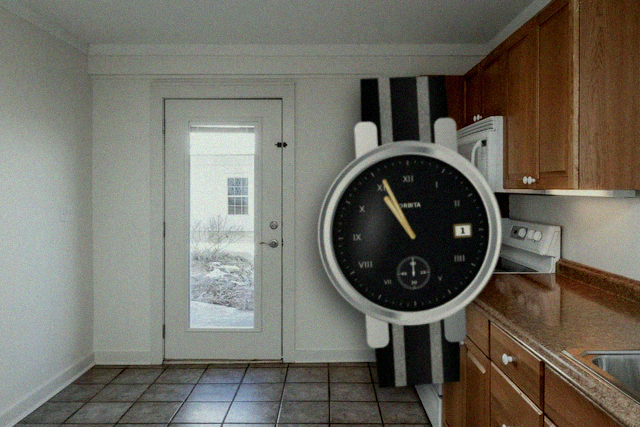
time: 10:56
